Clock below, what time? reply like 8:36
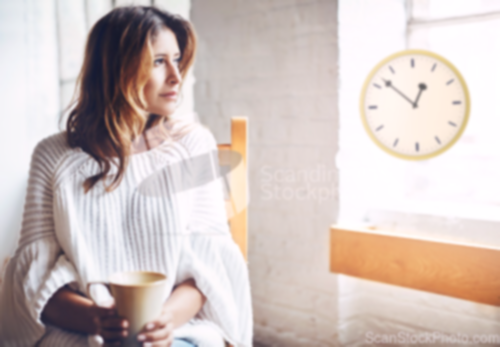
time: 12:52
